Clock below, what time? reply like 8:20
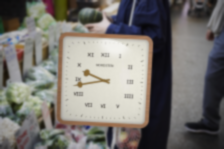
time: 9:43
